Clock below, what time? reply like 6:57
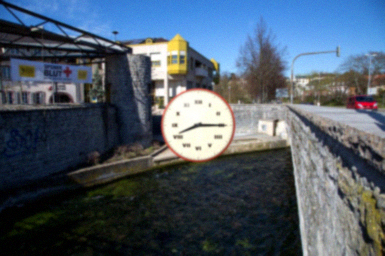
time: 8:15
